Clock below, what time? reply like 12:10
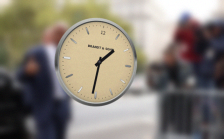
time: 1:31
